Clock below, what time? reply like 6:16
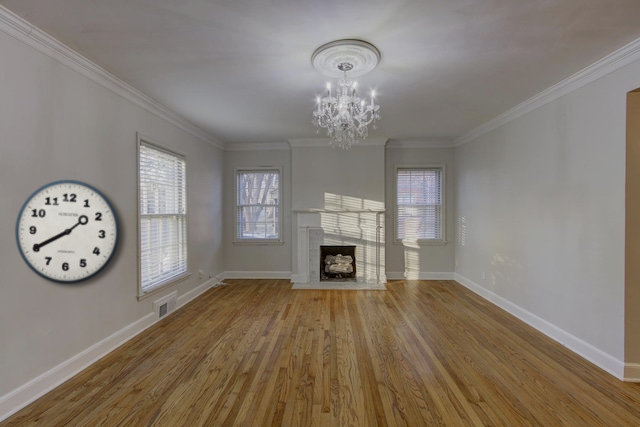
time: 1:40
